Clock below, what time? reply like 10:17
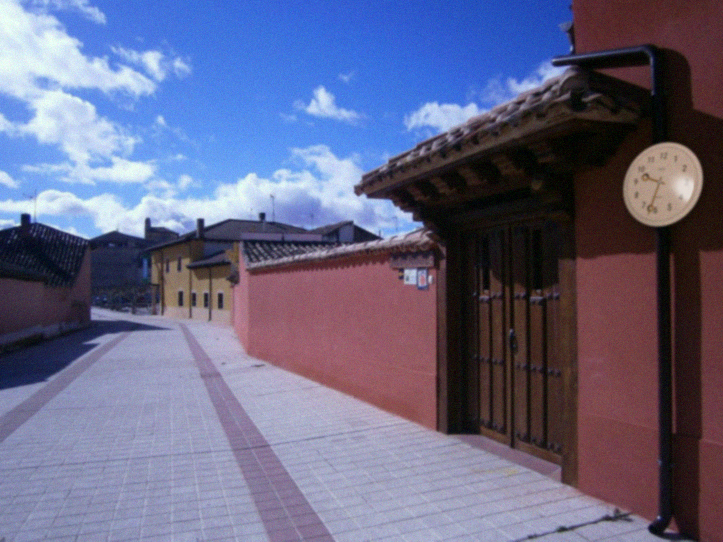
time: 9:32
